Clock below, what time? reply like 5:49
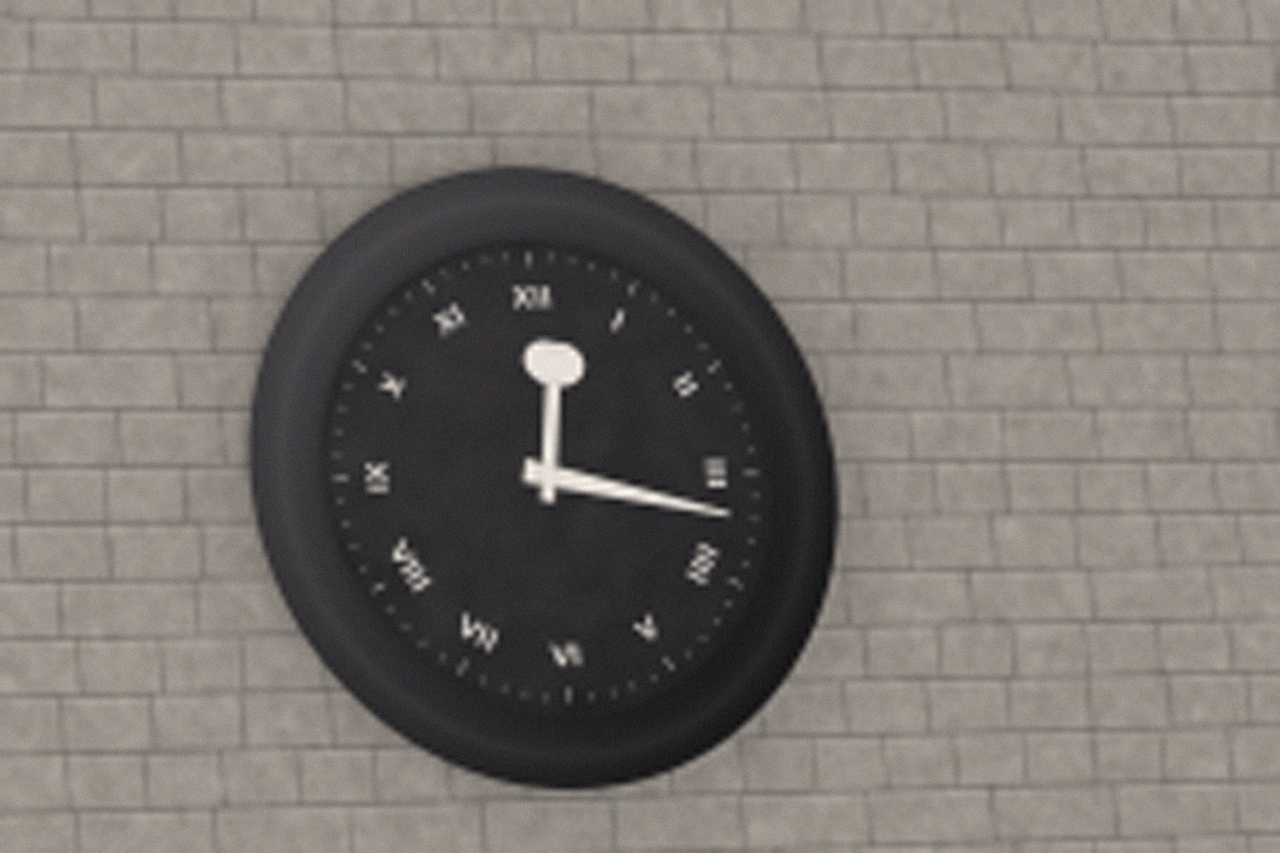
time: 12:17
